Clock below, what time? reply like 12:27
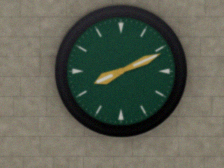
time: 8:11
